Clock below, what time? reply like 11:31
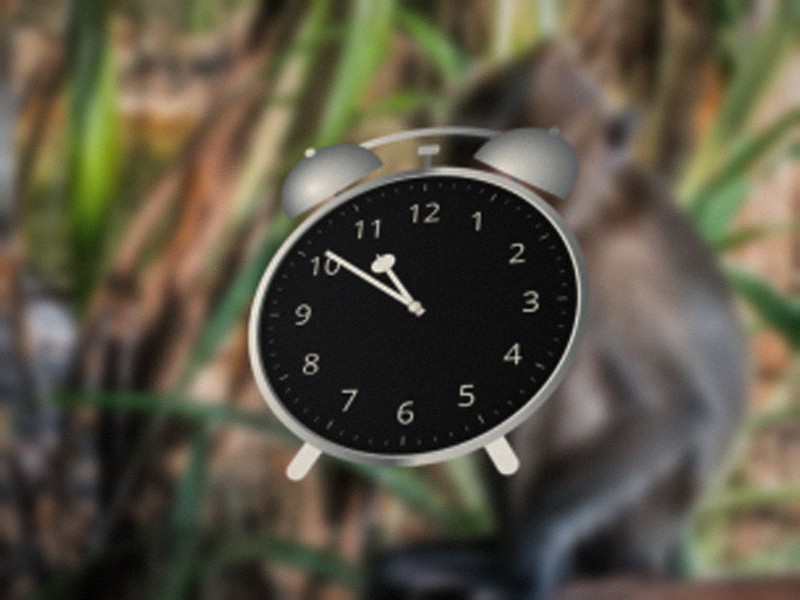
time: 10:51
